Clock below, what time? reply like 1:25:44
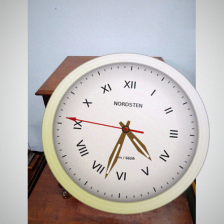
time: 4:32:46
